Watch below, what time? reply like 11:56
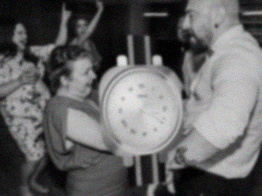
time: 3:20
